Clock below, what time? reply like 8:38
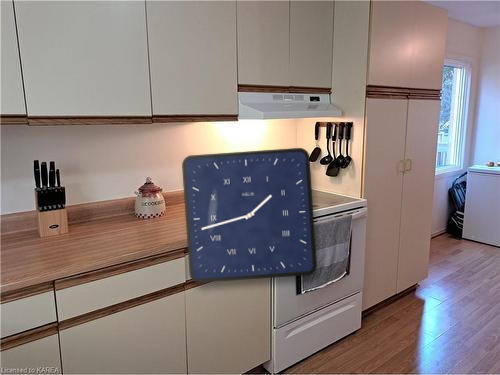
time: 1:43
